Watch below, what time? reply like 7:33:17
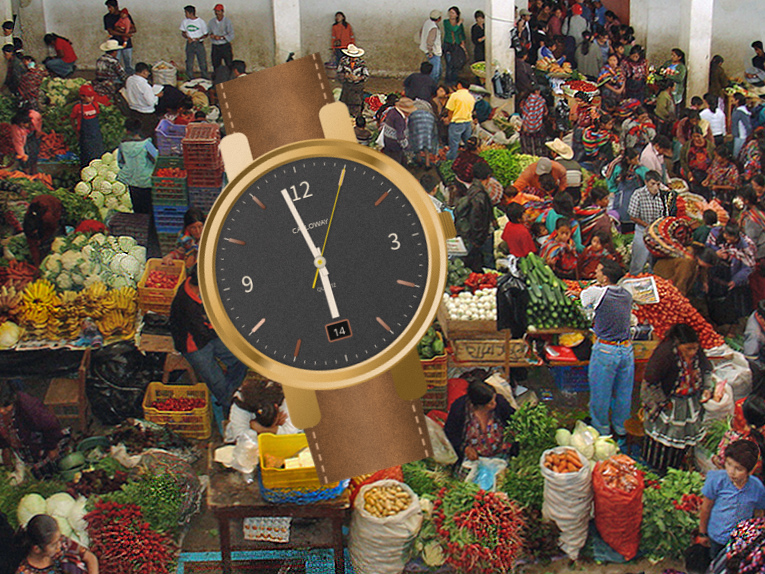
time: 5:58:05
